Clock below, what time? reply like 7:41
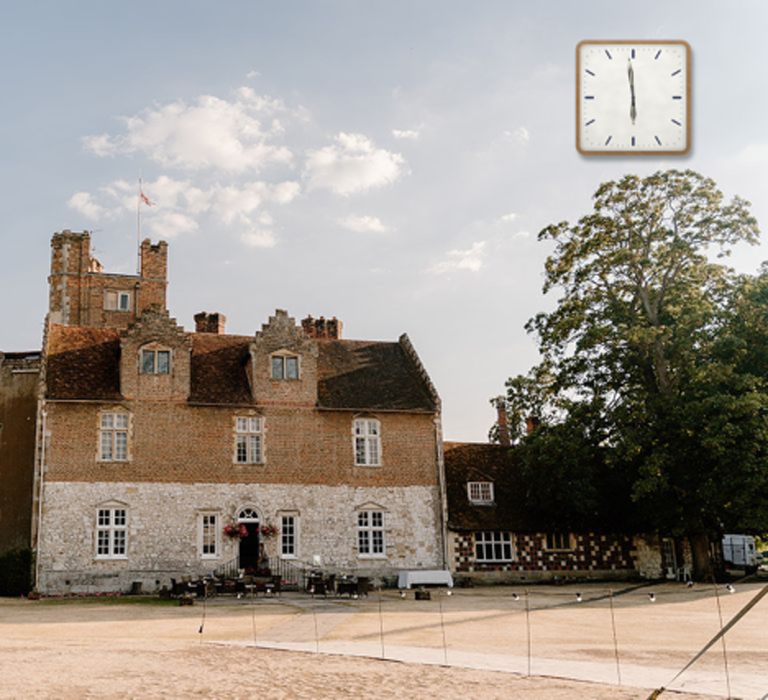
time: 5:59
